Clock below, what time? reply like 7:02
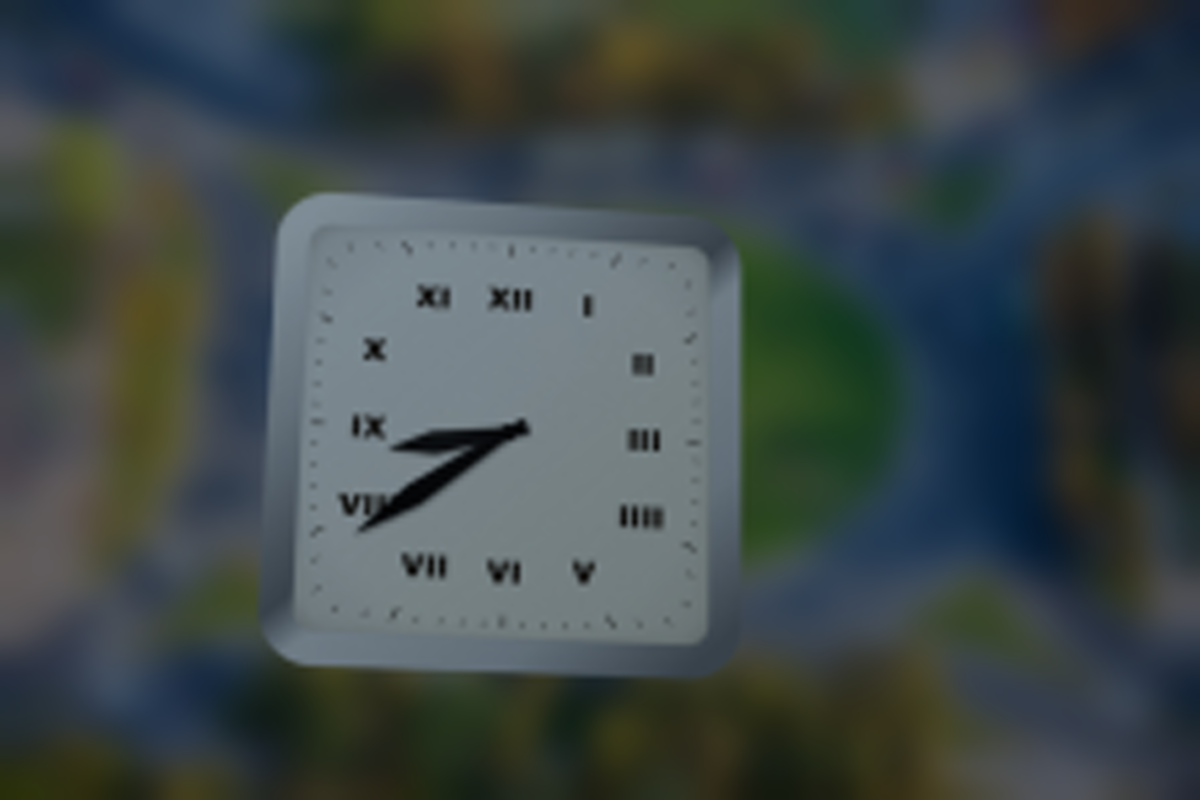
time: 8:39
